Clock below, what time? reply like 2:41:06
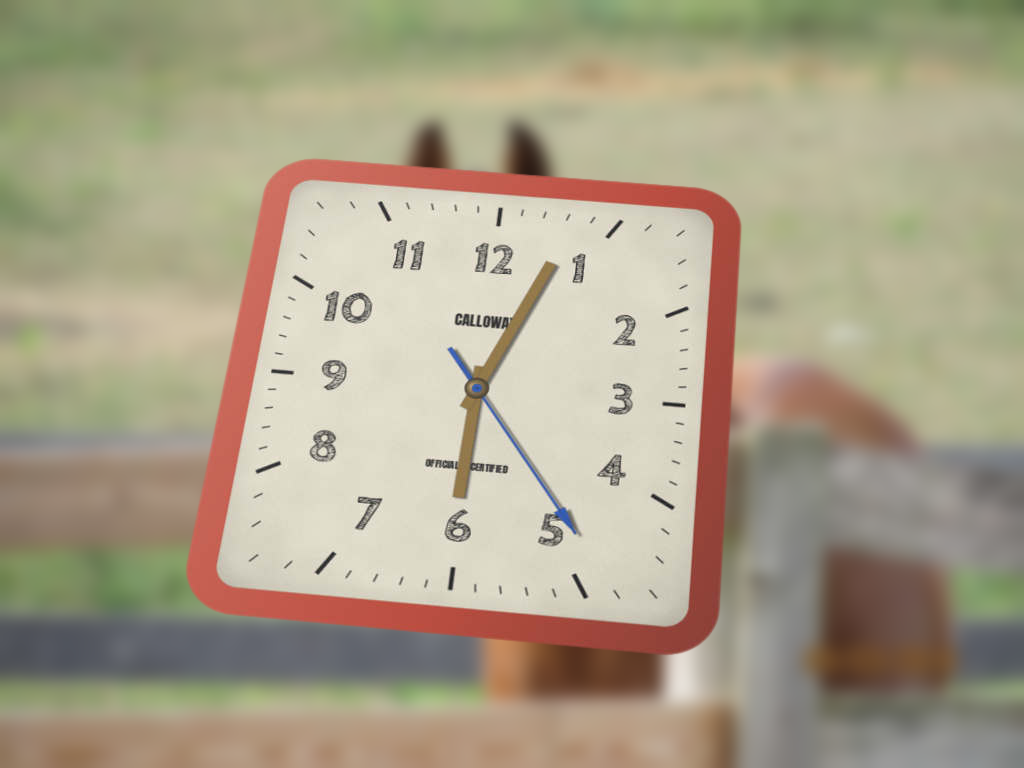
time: 6:03:24
